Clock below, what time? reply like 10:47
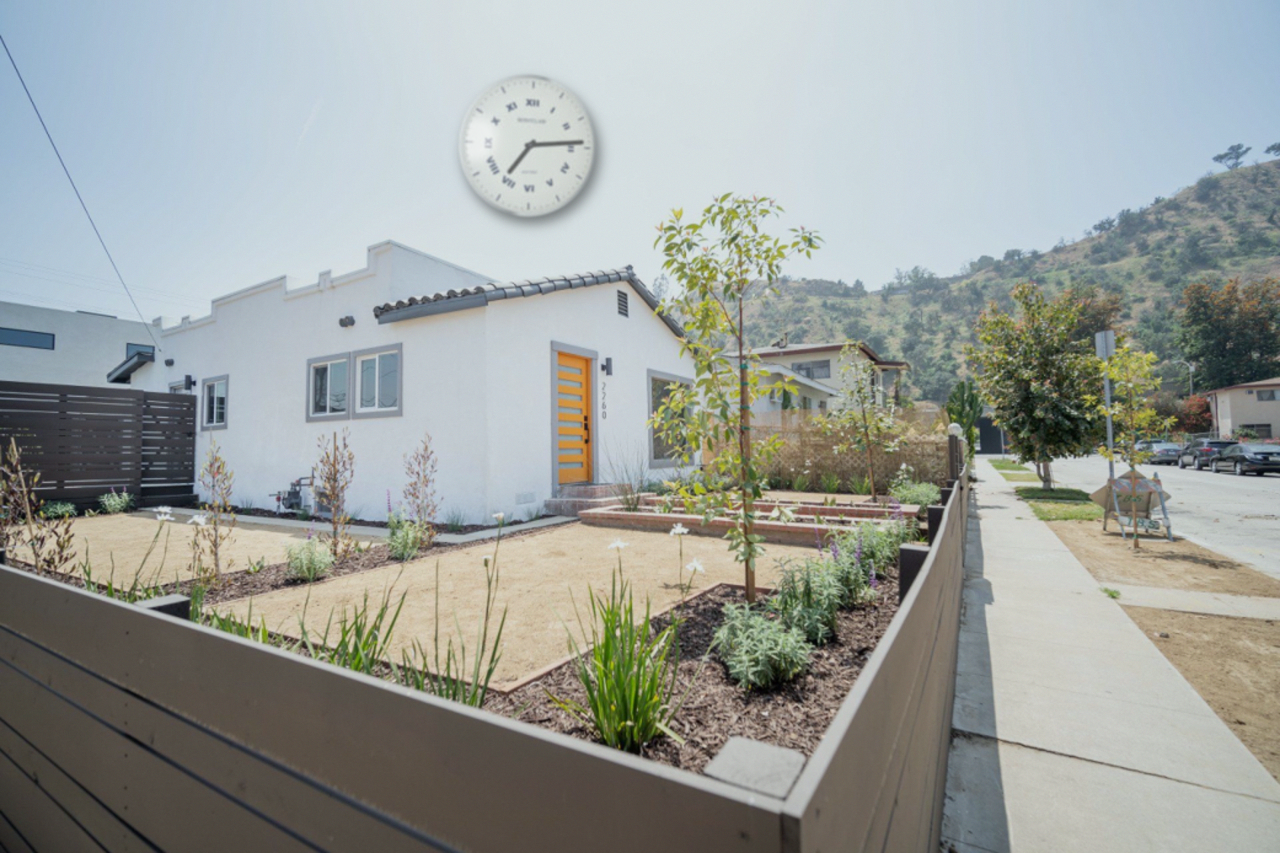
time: 7:14
